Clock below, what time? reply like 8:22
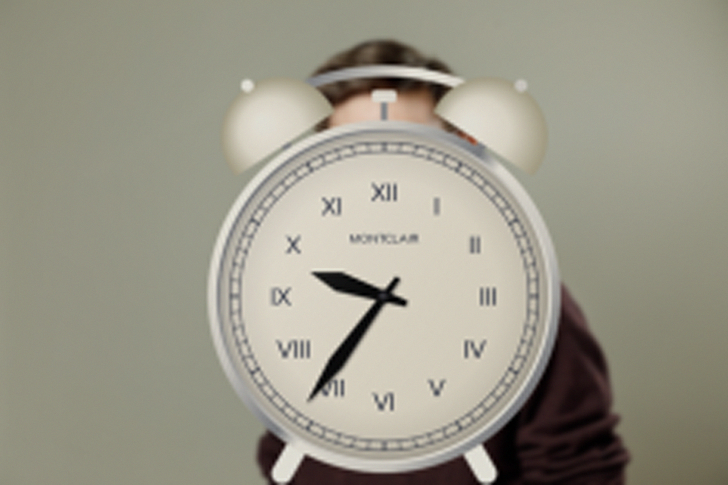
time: 9:36
